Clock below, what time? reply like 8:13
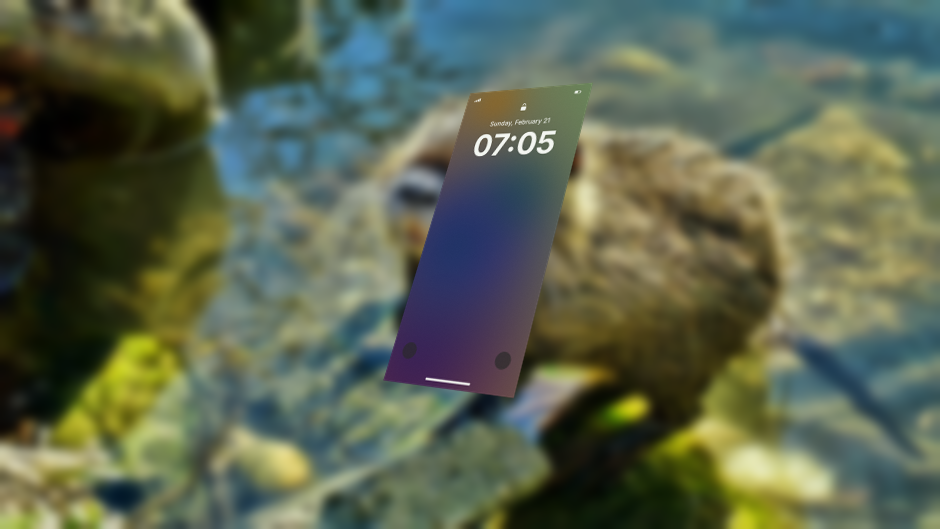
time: 7:05
